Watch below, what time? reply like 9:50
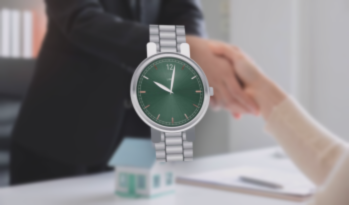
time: 10:02
